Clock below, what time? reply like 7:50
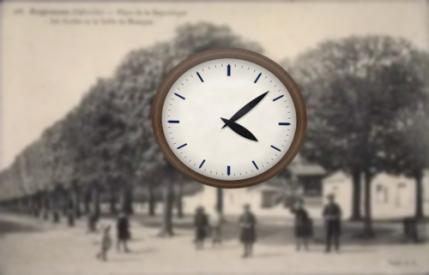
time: 4:08
